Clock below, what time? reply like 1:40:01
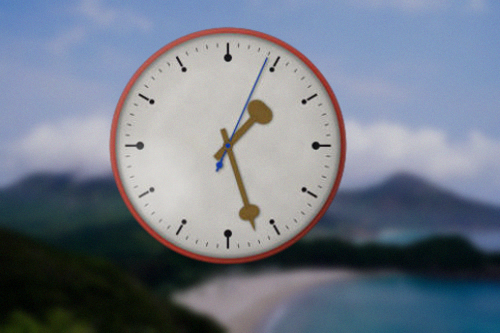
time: 1:27:04
